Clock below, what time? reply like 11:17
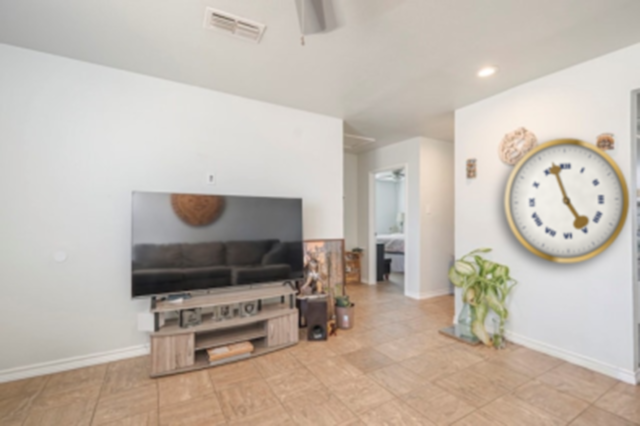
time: 4:57
